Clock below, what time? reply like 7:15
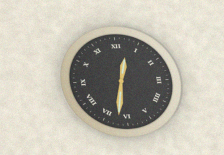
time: 12:32
